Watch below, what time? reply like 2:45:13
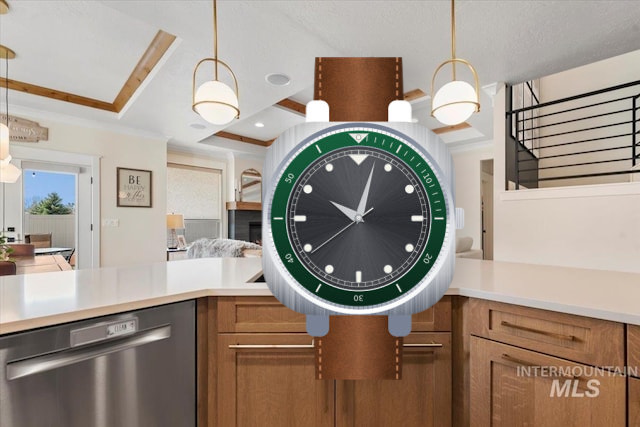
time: 10:02:39
